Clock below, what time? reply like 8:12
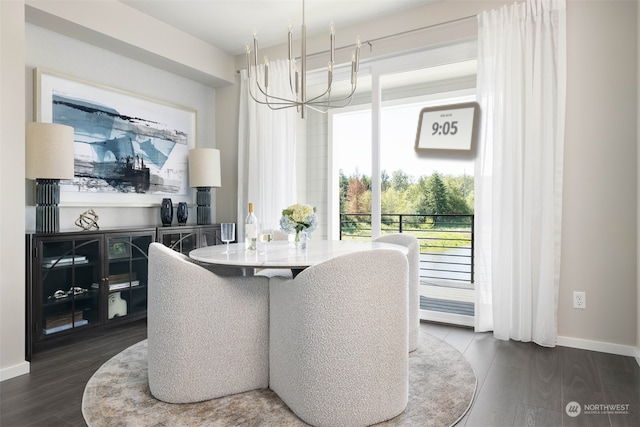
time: 9:05
